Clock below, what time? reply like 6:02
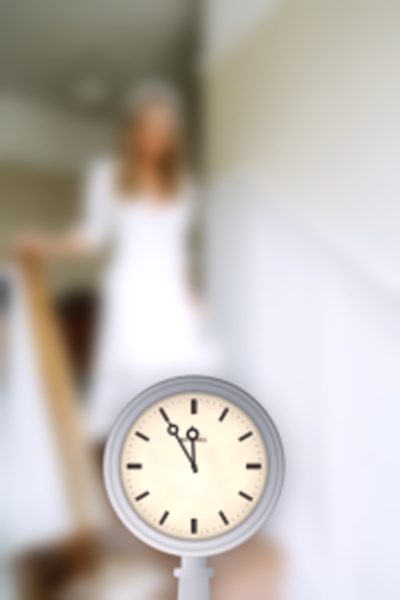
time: 11:55
